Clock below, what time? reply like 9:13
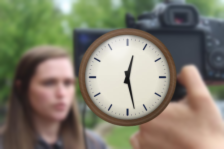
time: 12:28
